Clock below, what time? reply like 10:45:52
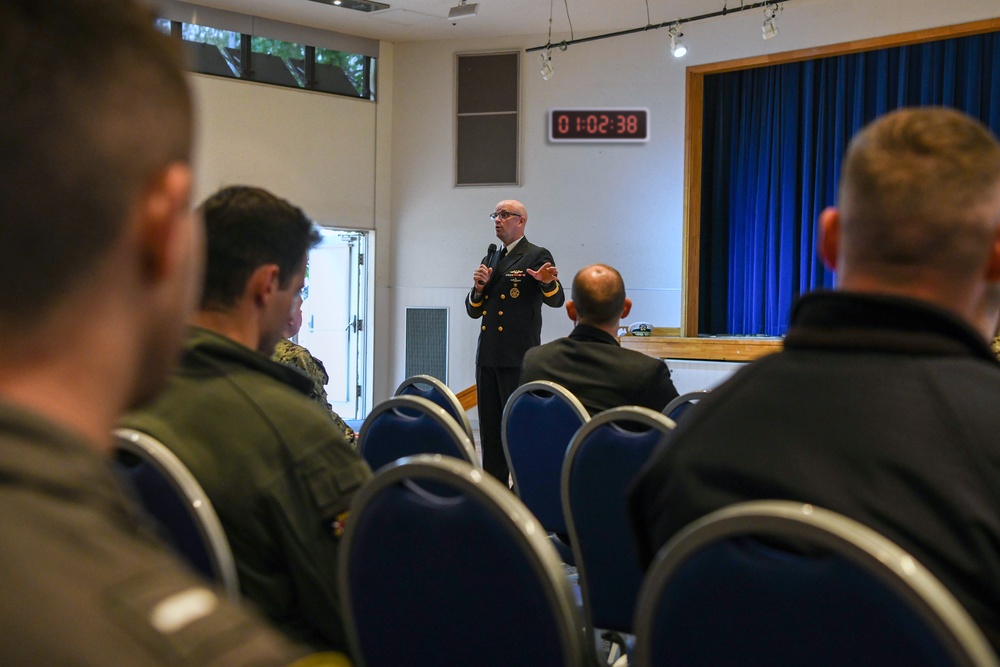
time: 1:02:38
